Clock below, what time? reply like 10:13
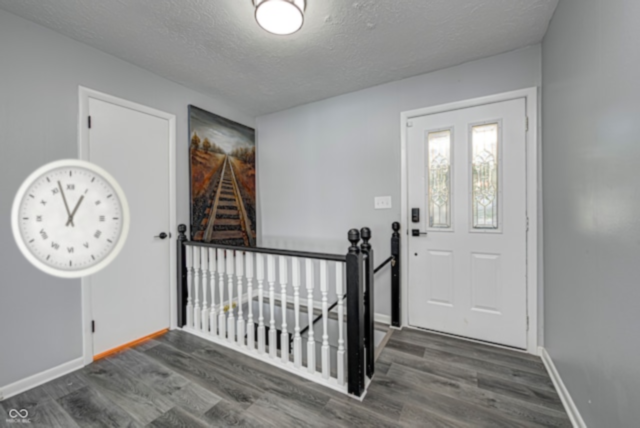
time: 12:57
